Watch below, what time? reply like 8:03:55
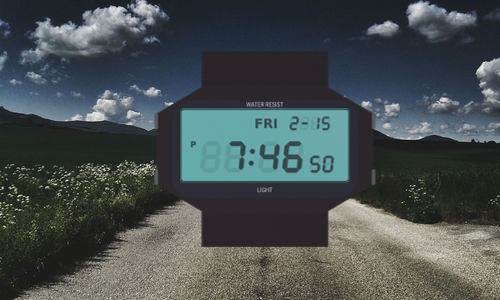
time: 7:46:50
